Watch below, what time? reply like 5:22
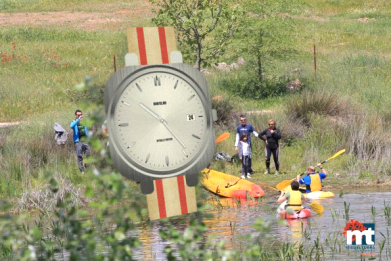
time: 10:24
